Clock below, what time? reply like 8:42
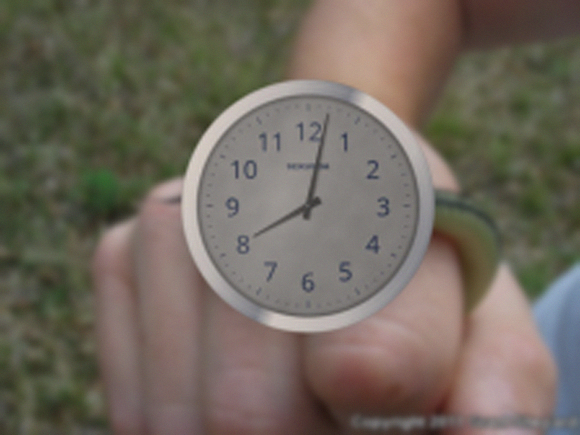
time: 8:02
